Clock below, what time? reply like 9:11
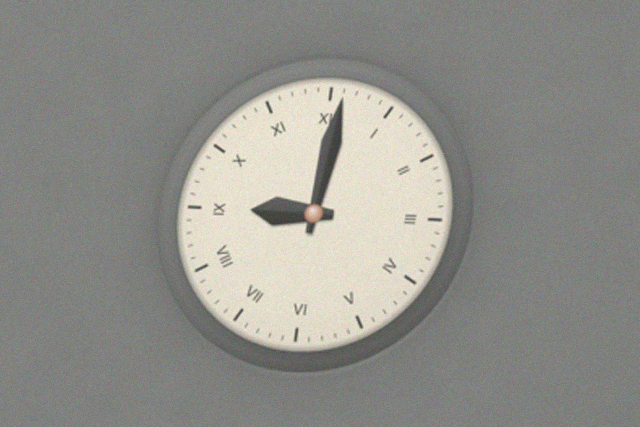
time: 9:01
